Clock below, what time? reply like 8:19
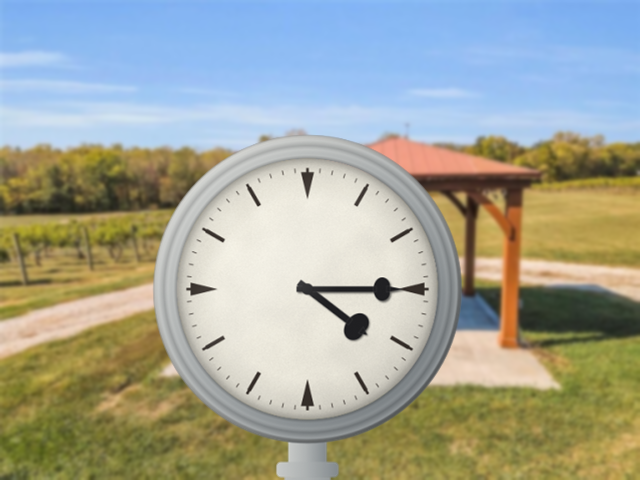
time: 4:15
